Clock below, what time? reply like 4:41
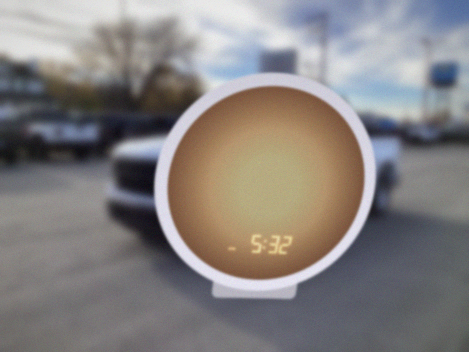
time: 5:32
